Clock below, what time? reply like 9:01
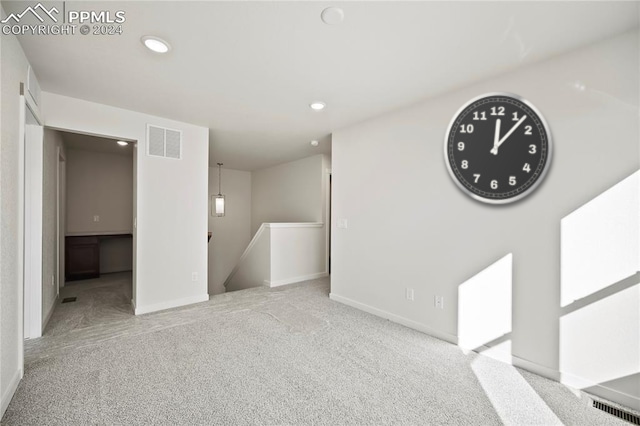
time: 12:07
